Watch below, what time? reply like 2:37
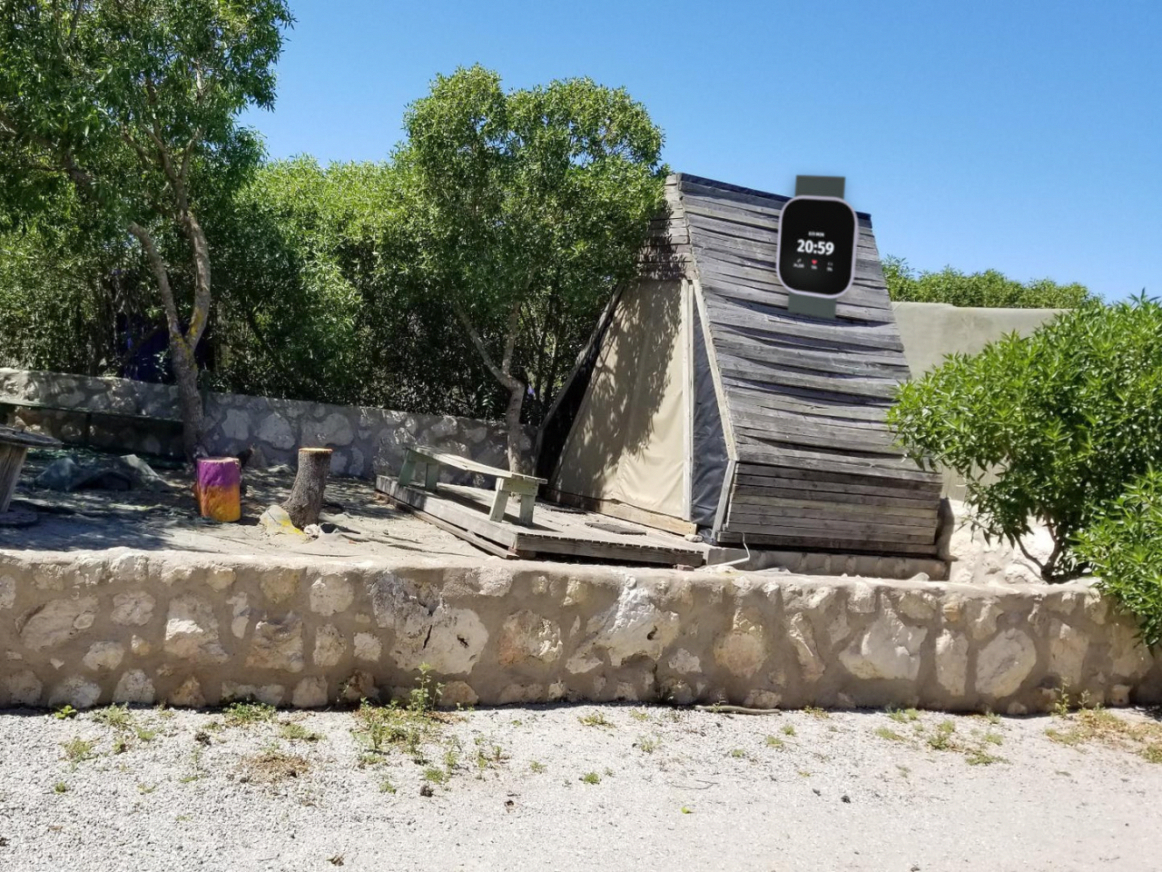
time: 20:59
